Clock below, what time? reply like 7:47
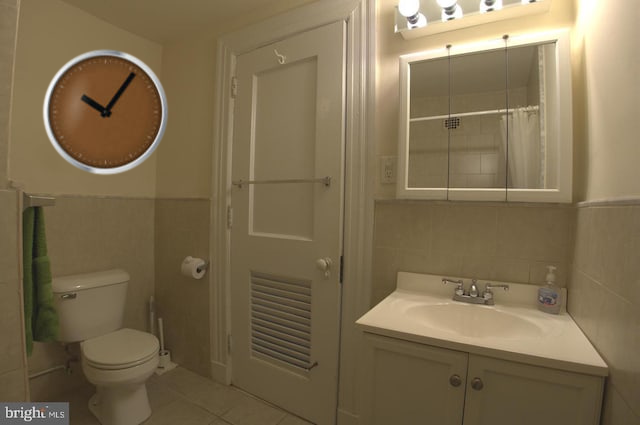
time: 10:06
